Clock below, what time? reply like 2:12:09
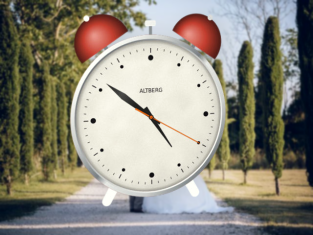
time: 4:51:20
